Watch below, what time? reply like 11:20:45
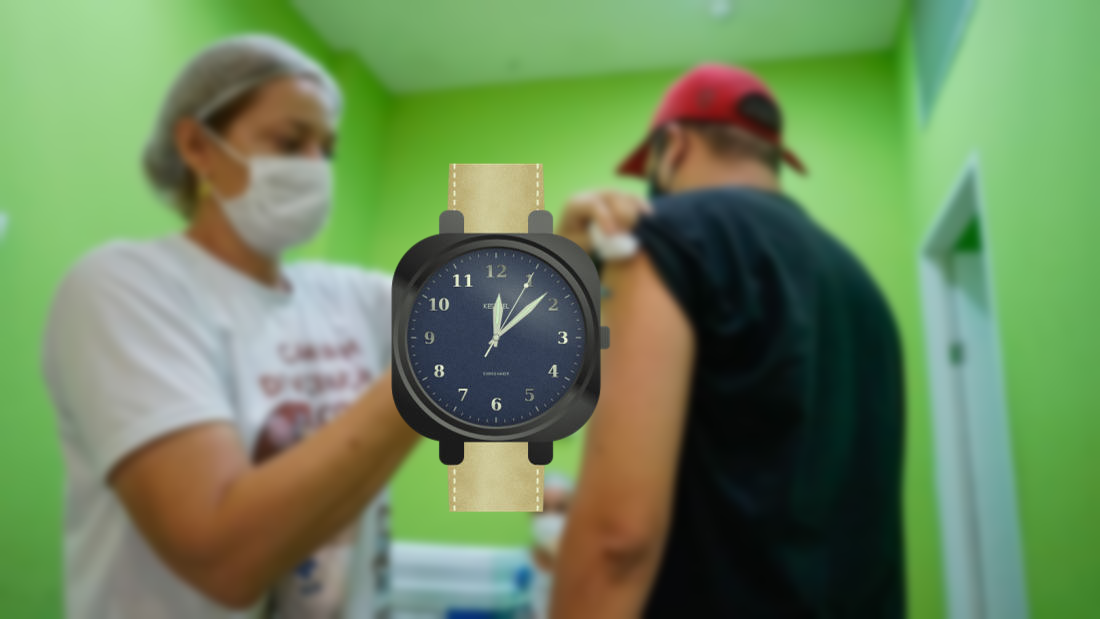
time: 12:08:05
